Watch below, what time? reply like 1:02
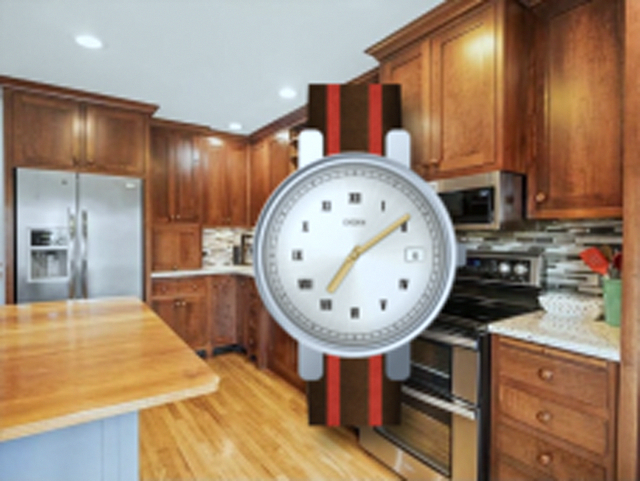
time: 7:09
